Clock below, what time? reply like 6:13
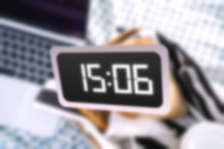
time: 15:06
